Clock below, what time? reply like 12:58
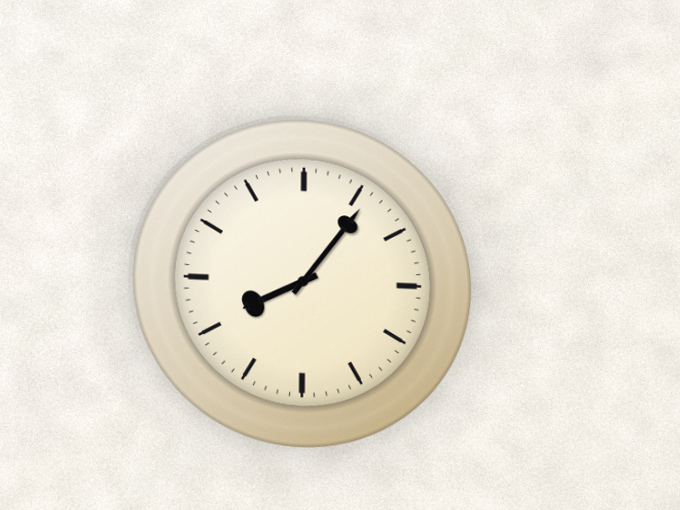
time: 8:06
